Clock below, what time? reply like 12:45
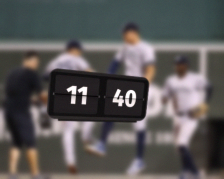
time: 11:40
